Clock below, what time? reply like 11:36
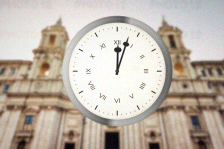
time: 12:03
